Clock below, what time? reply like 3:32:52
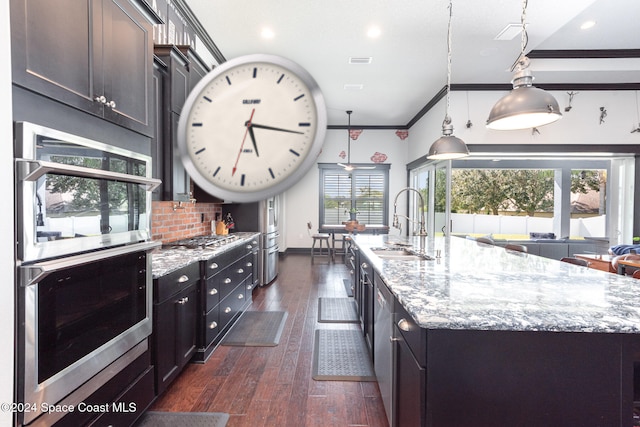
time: 5:16:32
